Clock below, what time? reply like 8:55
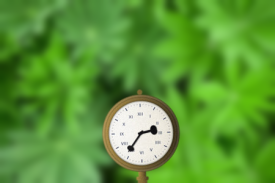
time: 2:36
